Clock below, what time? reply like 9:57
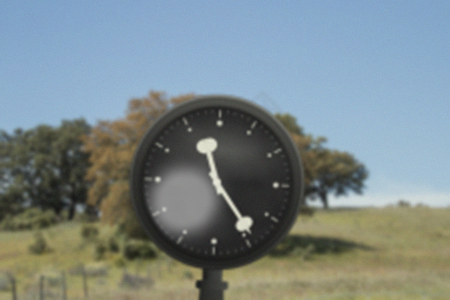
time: 11:24
